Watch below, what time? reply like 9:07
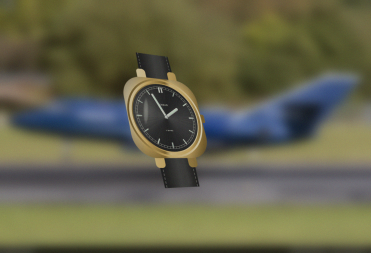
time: 1:56
